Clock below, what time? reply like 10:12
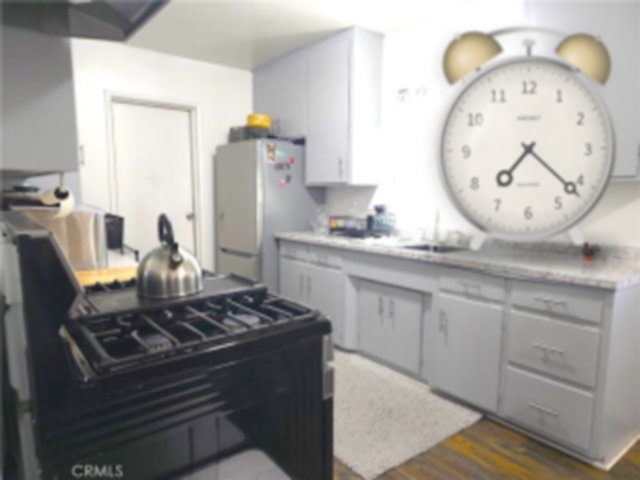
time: 7:22
